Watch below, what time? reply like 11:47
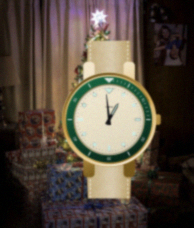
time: 12:59
